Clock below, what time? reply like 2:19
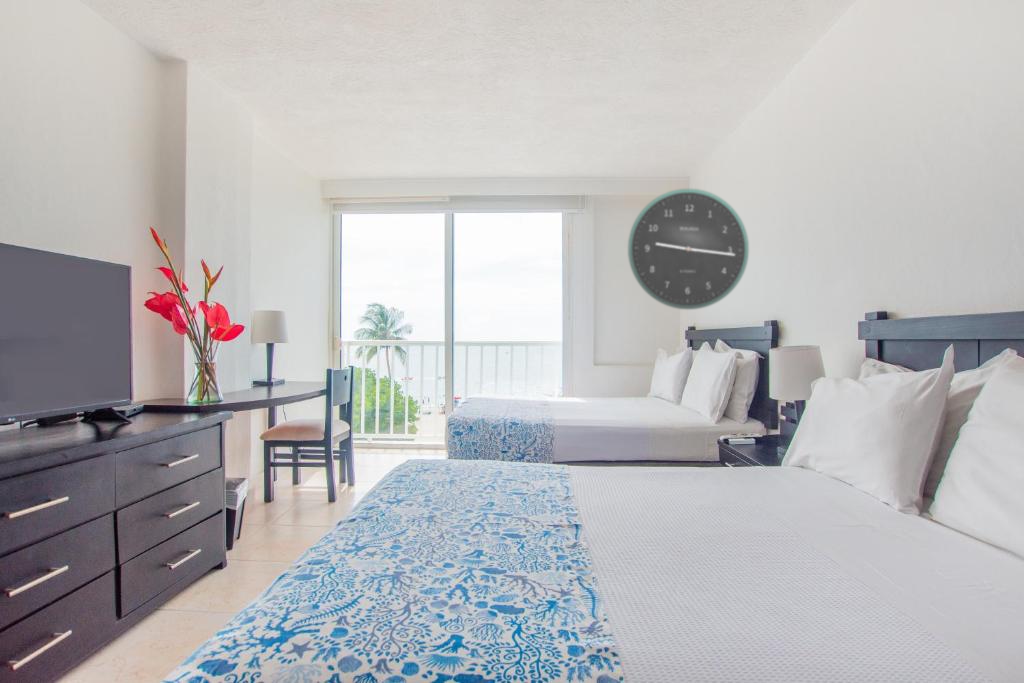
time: 9:16
